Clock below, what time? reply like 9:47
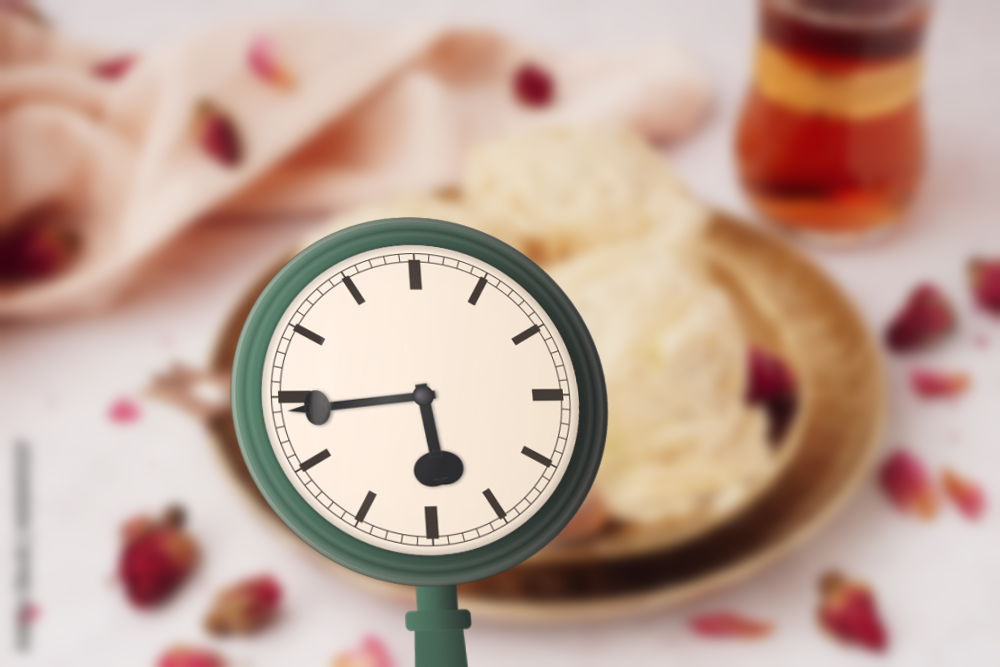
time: 5:44
